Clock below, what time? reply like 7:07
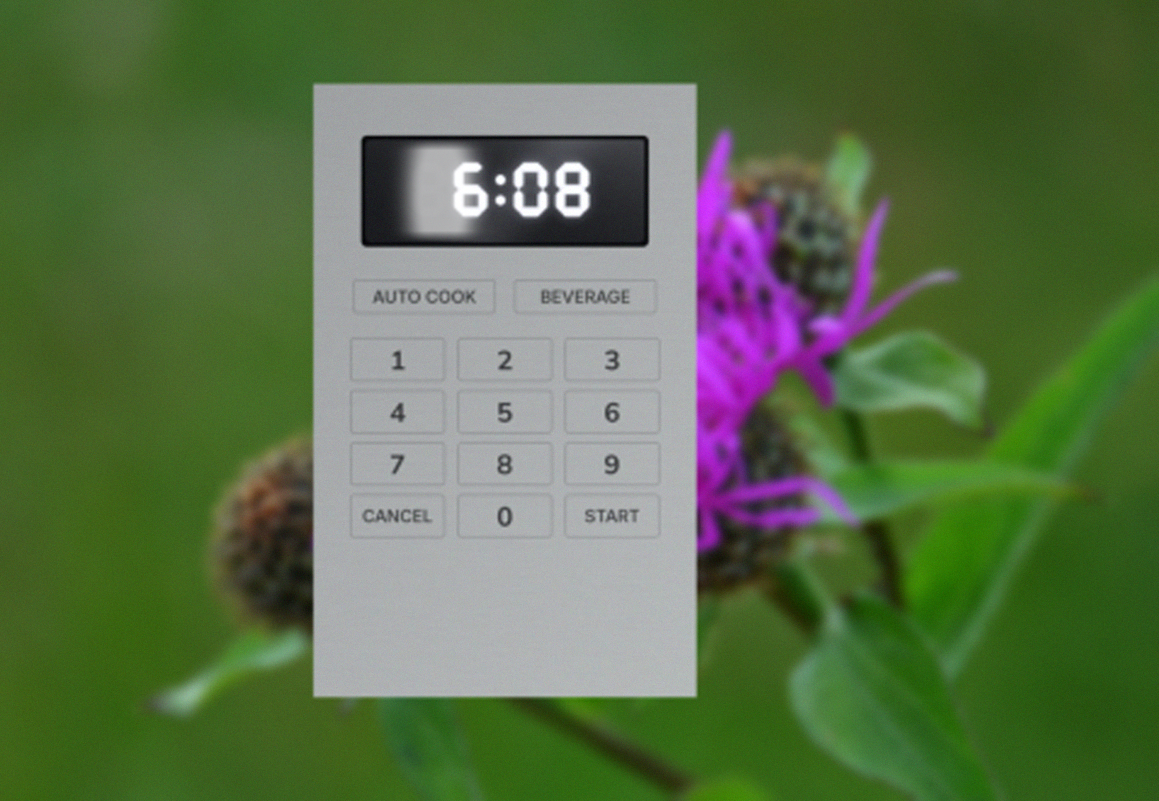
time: 6:08
